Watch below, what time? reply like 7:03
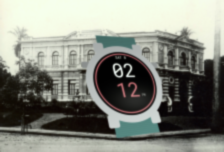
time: 2:12
